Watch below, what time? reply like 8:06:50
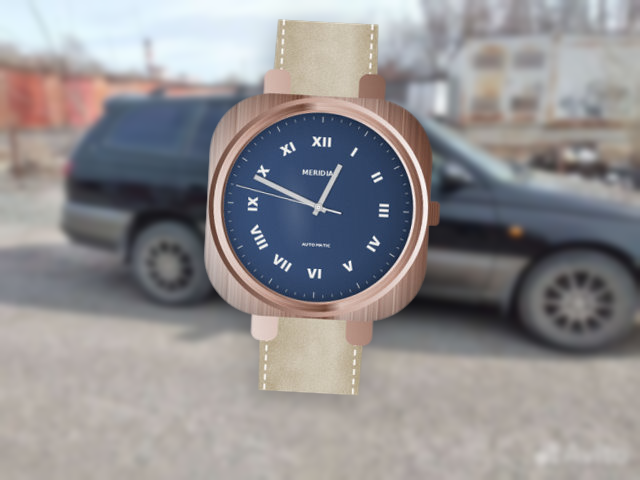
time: 12:48:47
